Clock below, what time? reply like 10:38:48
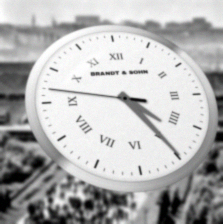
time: 4:24:47
